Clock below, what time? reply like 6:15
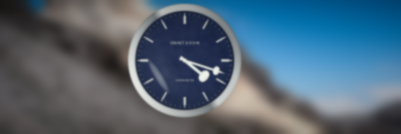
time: 4:18
